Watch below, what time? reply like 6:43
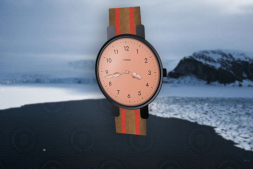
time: 3:43
